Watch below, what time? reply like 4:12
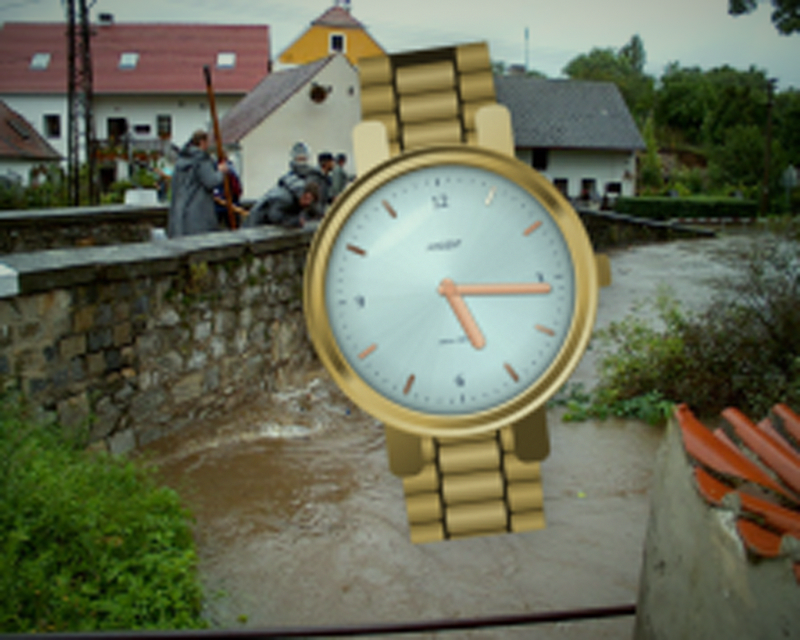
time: 5:16
